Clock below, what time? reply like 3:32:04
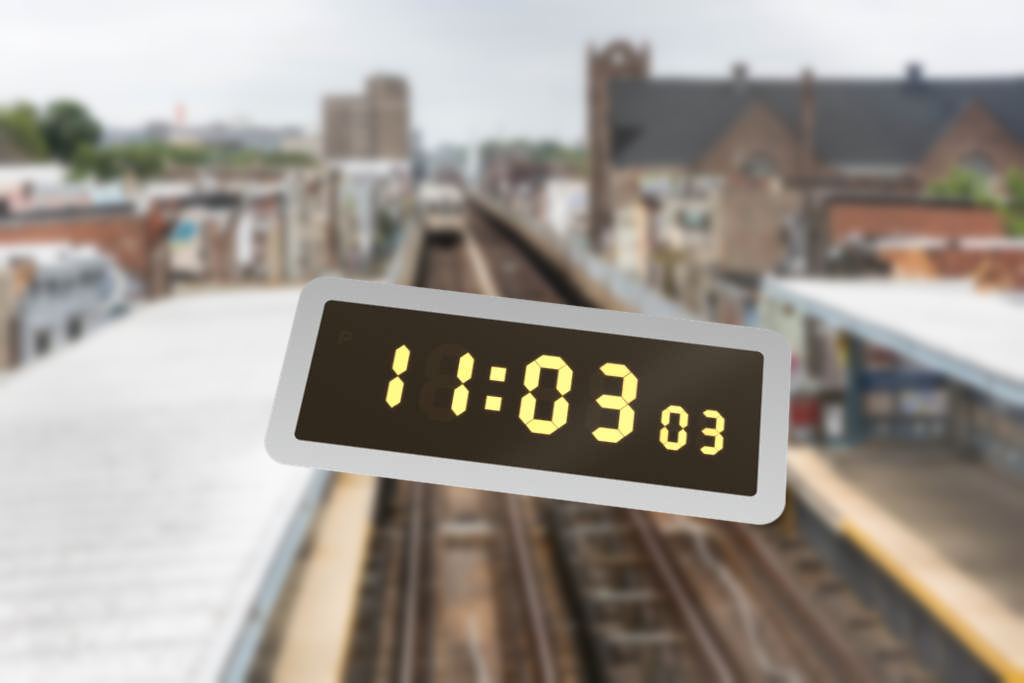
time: 11:03:03
